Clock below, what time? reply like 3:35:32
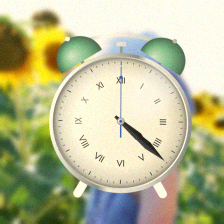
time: 4:22:00
